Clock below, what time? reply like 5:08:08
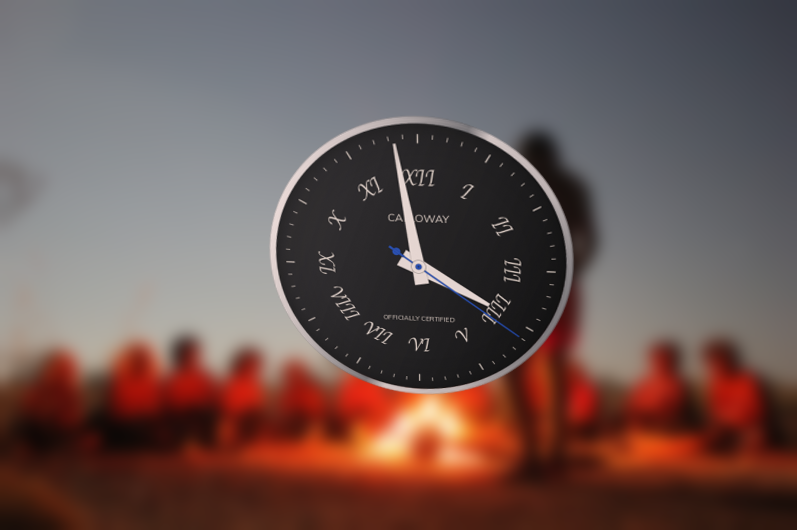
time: 3:58:21
